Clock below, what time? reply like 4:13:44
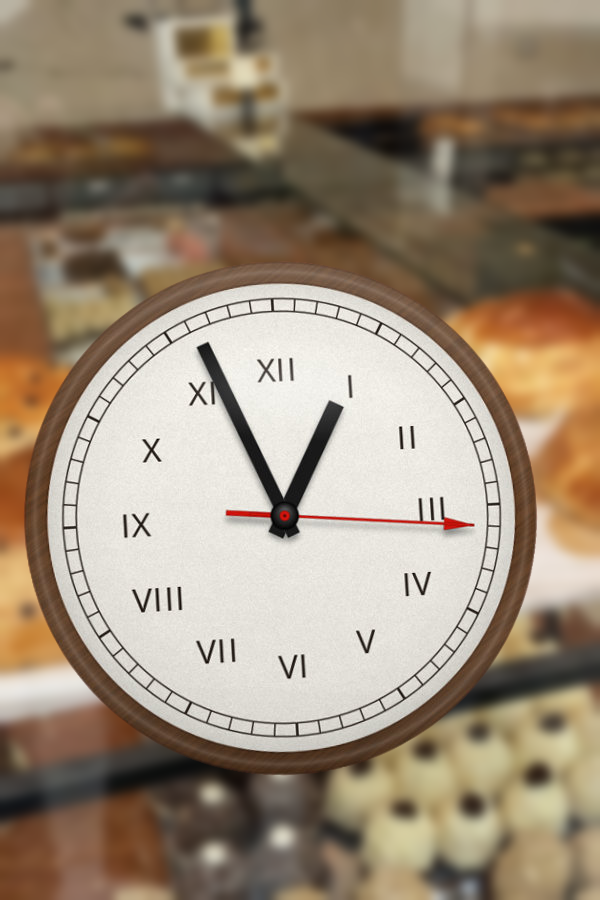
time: 12:56:16
